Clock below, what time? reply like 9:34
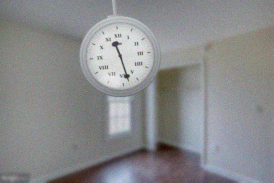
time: 11:28
